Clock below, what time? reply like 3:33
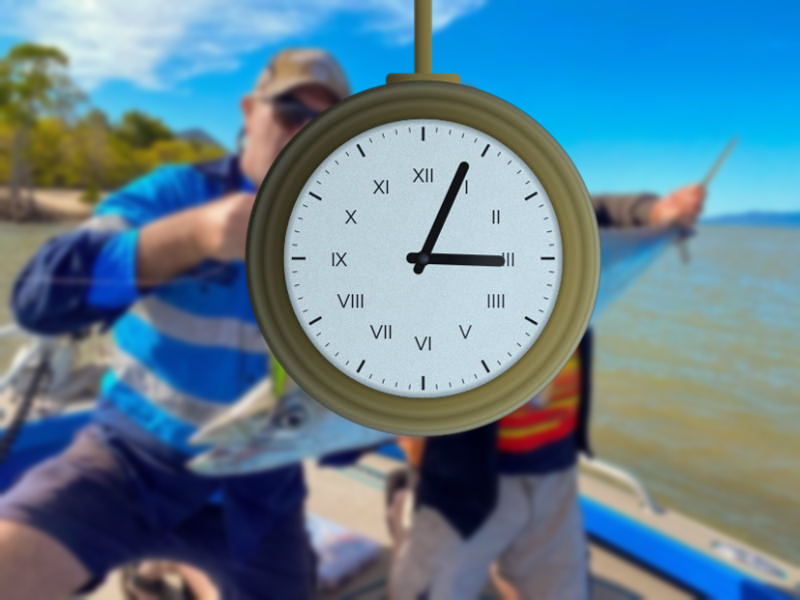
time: 3:04
